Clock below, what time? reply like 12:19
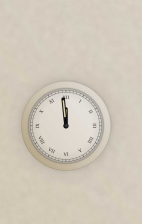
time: 11:59
